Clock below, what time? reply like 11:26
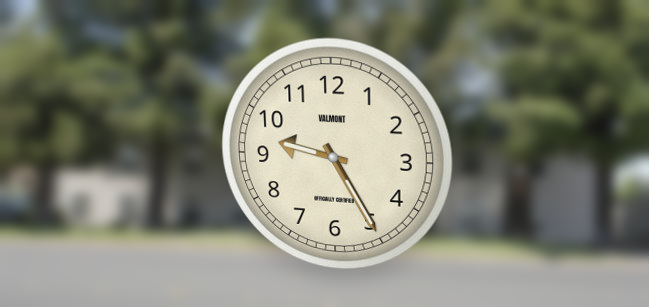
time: 9:25
